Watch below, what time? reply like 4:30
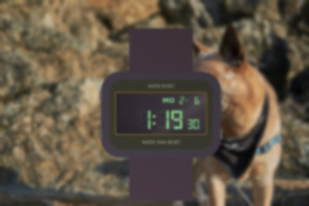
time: 1:19
